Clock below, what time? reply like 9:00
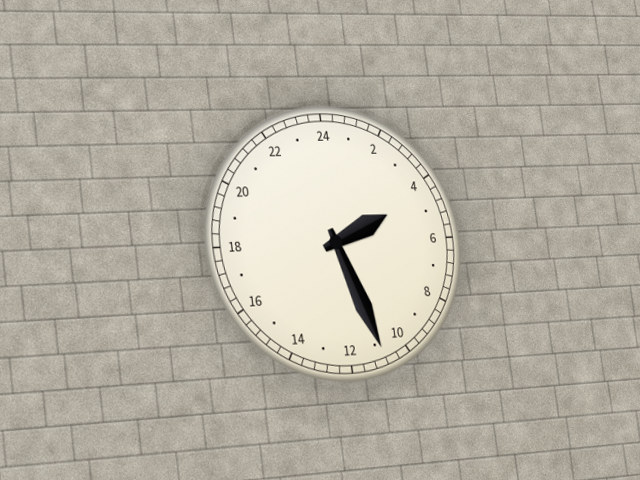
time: 4:27
